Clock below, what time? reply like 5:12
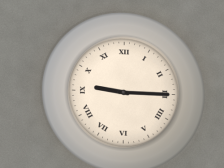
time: 9:15
